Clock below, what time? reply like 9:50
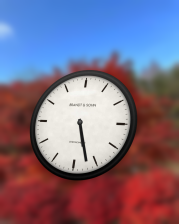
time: 5:27
